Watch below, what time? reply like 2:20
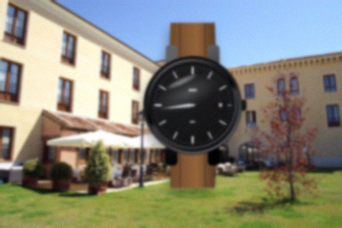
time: 8:44
